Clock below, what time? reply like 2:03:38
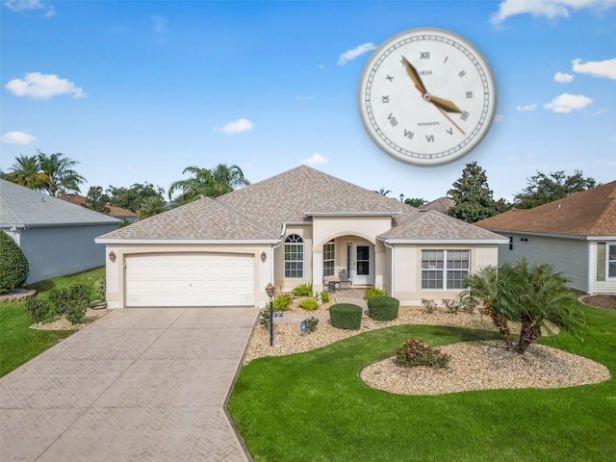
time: 3:55:23
